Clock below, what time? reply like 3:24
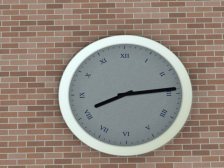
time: 8:14
